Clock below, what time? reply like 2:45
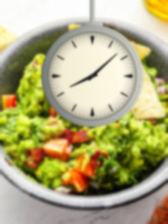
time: 8:08
